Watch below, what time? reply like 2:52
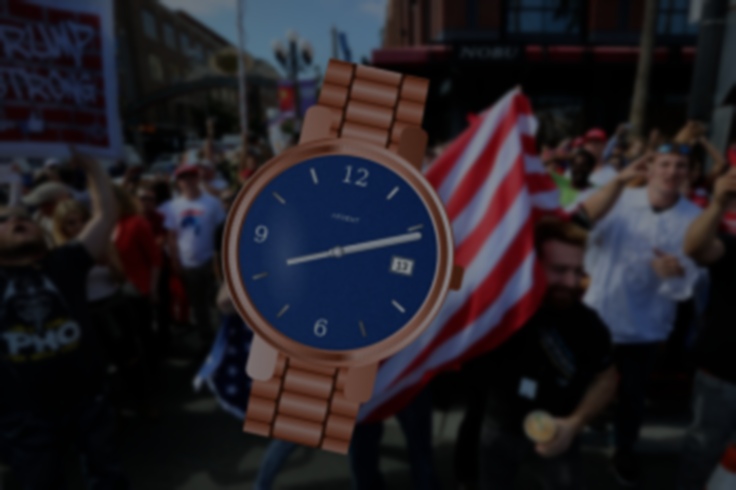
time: 8:11
